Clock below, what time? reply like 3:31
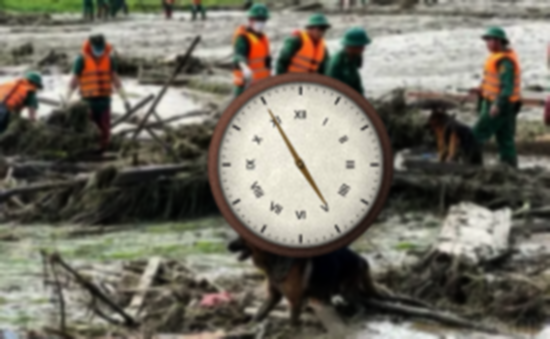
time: 4:55
